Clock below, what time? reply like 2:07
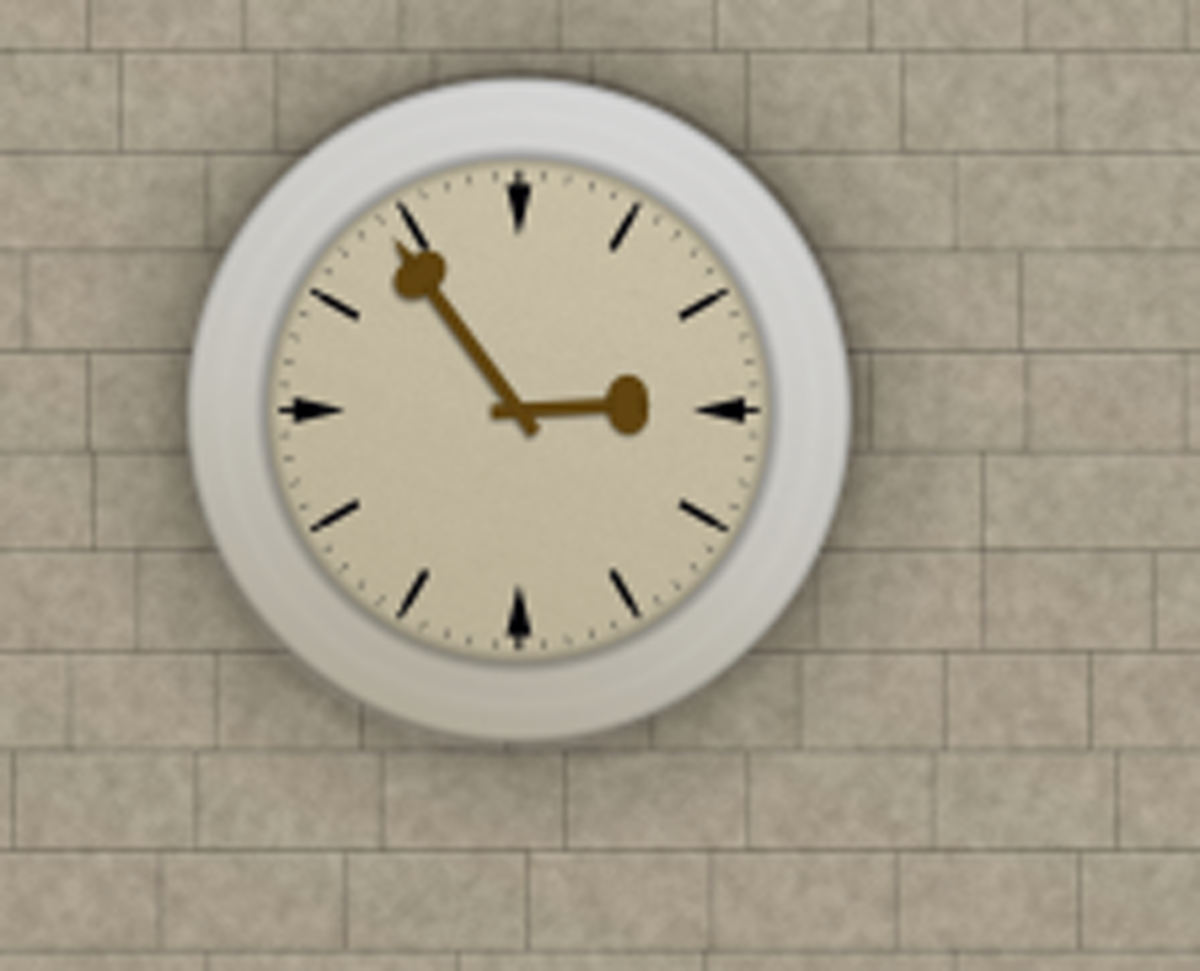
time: 2:54
